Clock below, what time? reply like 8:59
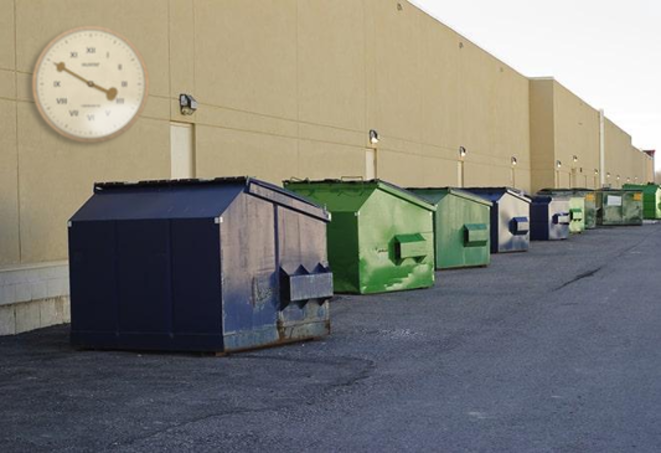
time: 3:50
